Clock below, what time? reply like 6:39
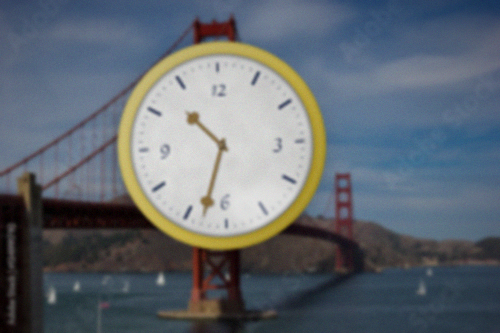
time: 10:33
